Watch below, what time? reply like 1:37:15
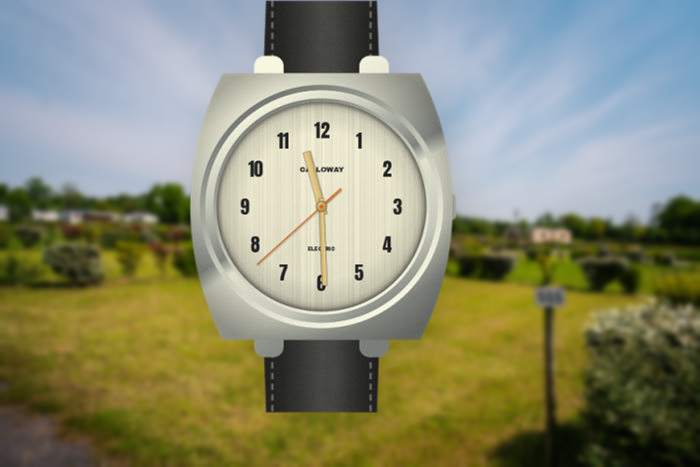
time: 11:29:38
